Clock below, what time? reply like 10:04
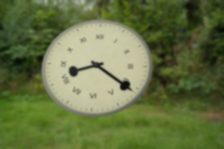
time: 8:21
